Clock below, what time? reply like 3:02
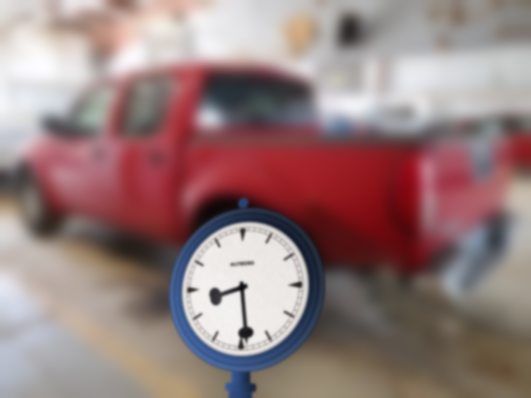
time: 8:29
